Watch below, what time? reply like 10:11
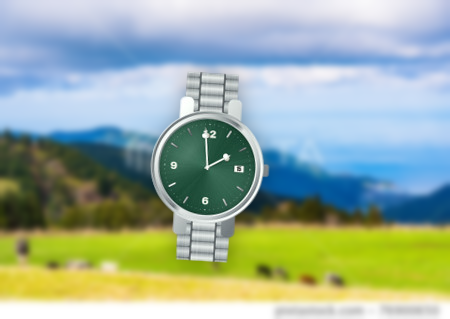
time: 1:59
